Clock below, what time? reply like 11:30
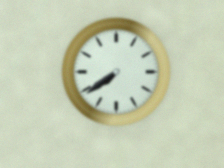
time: 7:39
